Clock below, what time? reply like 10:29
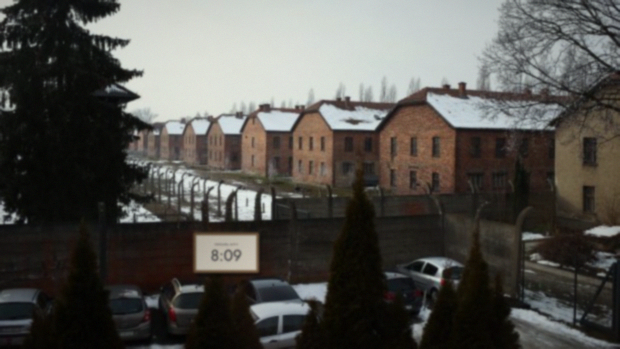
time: 8:09
